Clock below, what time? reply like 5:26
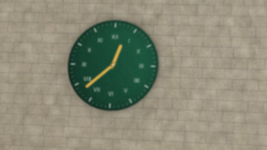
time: 12:38
